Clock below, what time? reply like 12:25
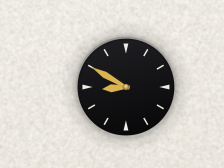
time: 8:50
